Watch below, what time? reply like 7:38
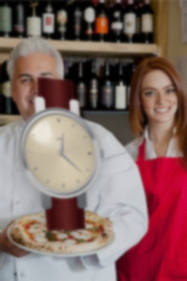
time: 12:22
